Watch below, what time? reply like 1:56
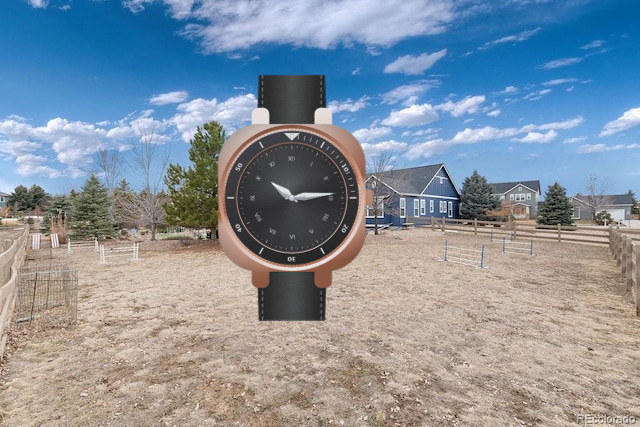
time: 10:14
